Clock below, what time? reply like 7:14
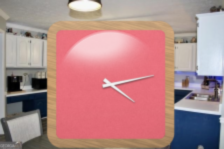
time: 4:13
